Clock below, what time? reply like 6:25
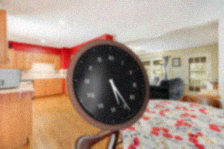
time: 5:24
